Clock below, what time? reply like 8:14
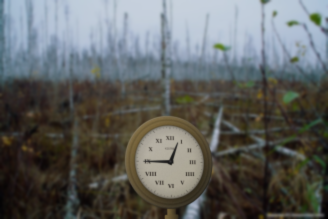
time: 12:45
